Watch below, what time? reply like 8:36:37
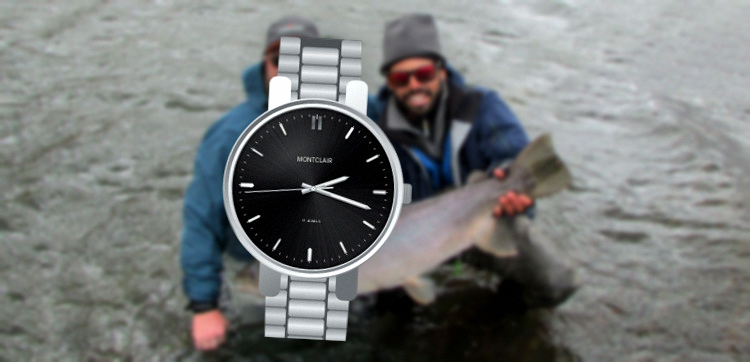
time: 2:17:44
